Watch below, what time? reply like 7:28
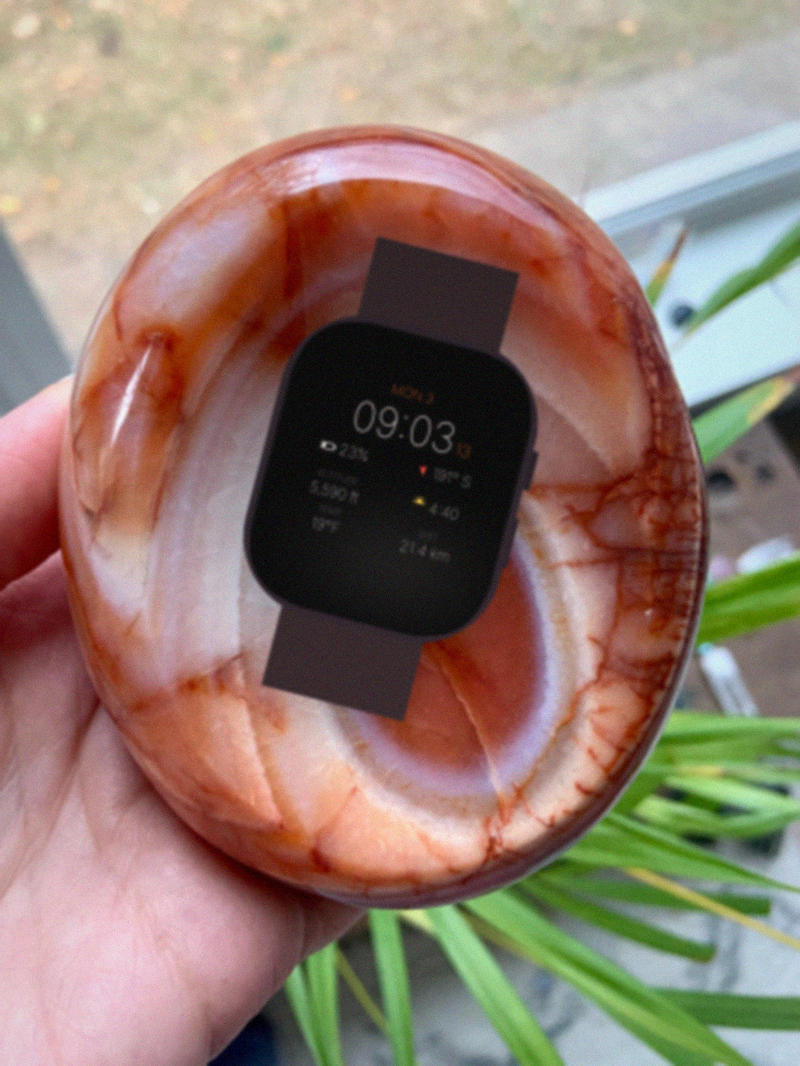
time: 9:03
